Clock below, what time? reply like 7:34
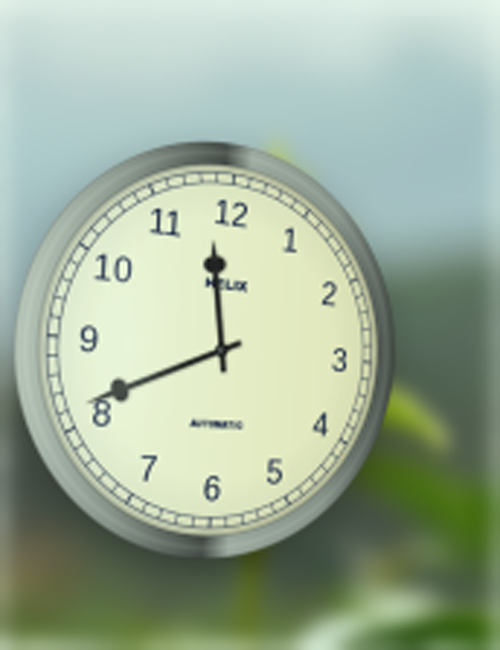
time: 11:41
